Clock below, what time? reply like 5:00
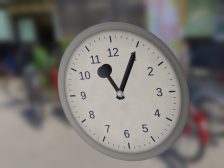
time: 11:05
